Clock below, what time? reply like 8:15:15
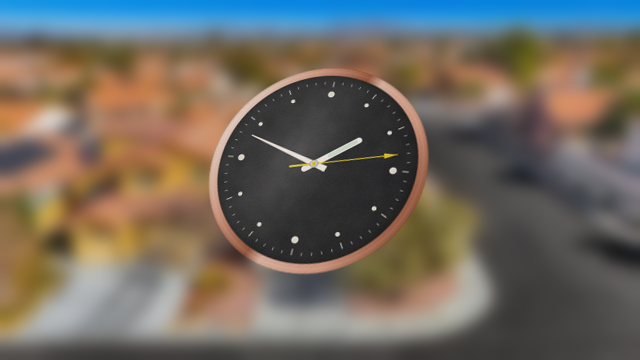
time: 1:48:13
